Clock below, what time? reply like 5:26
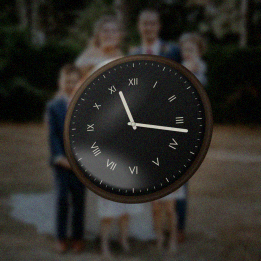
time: 11:17
